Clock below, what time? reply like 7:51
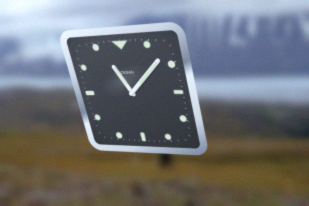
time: 11:08
